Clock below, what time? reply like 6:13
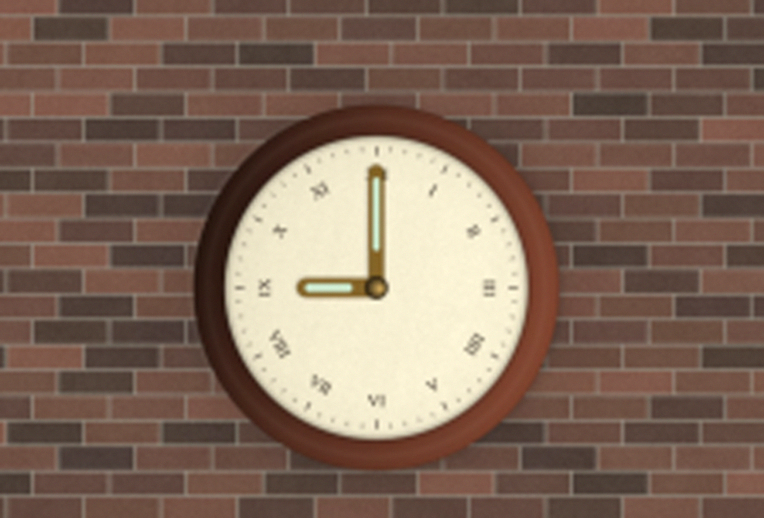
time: 9:00
